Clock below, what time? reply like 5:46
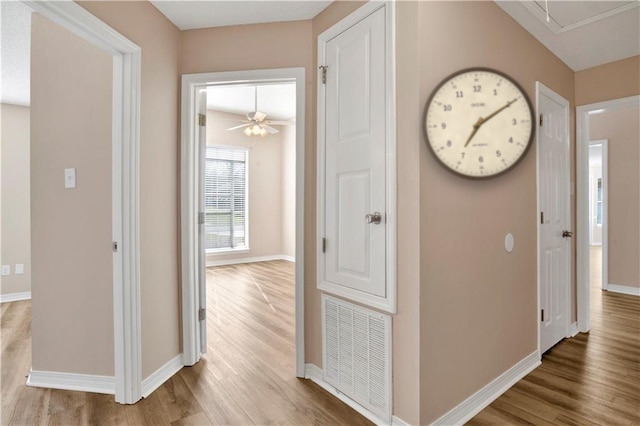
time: 7:10
